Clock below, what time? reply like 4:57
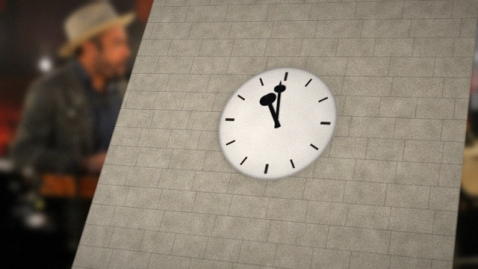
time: 10:59
